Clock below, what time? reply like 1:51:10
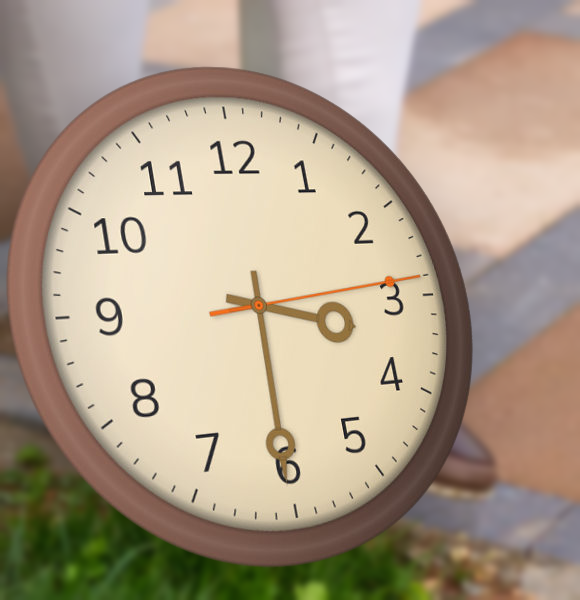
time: 3:30:14
